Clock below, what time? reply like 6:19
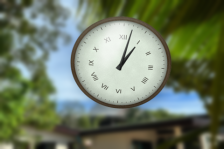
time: 1:02
